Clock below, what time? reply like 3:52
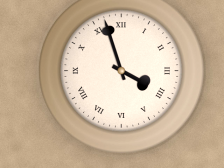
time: 3:57
